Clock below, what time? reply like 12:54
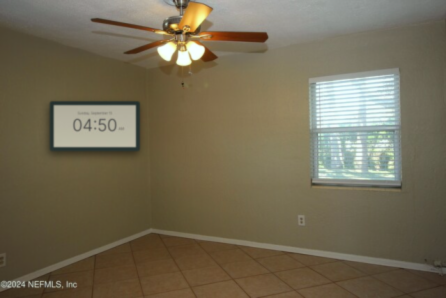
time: 4:50
